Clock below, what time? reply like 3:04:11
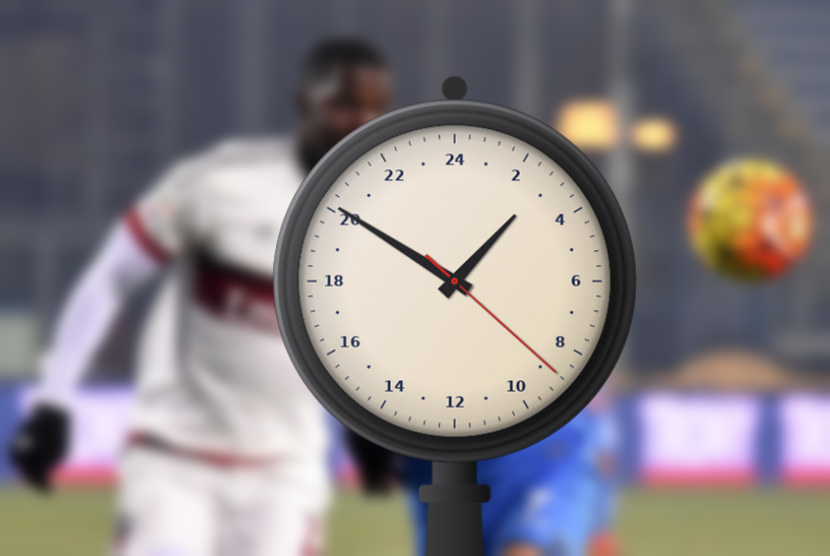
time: 2:50:22
